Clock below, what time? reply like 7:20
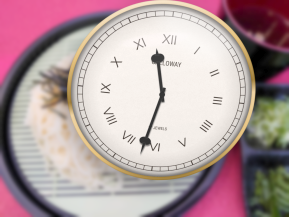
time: 11:32
